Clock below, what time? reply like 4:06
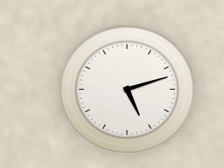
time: 5:12
